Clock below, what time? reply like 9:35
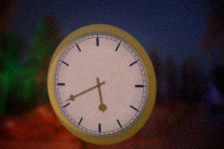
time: 5:41
